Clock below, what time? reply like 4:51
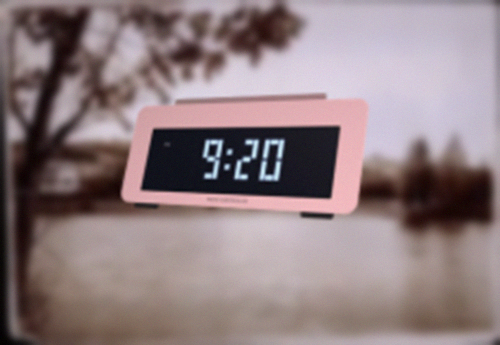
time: 9:20
